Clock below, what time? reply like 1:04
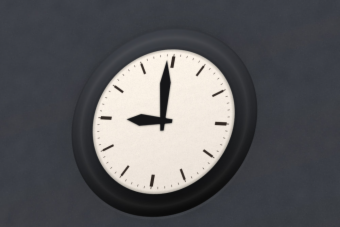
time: 8:59
